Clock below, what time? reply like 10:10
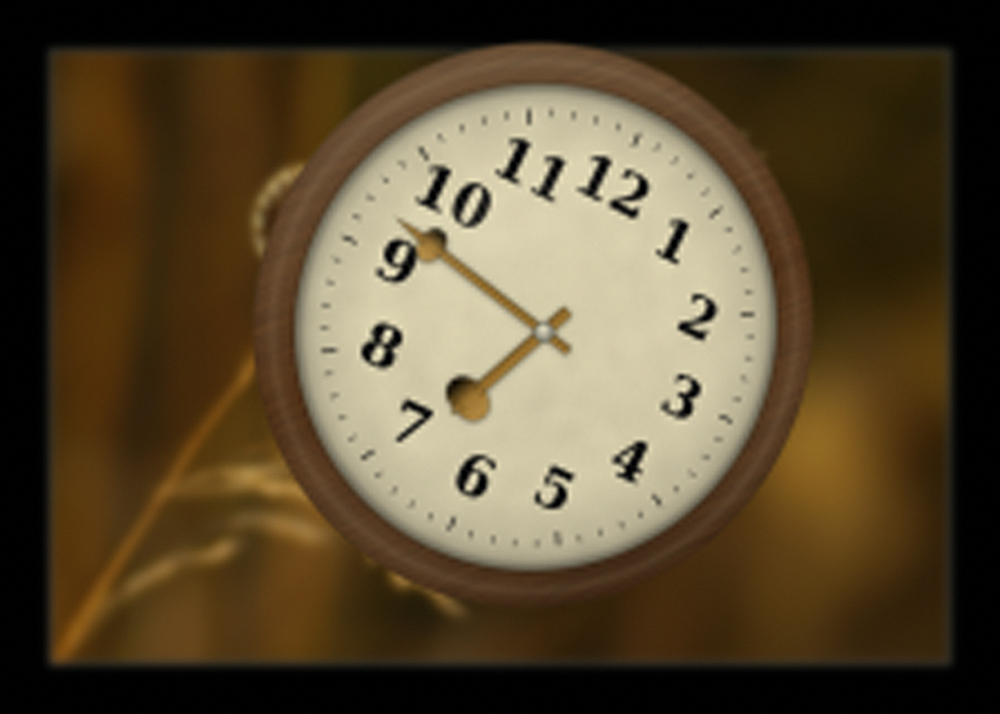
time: 6:47
